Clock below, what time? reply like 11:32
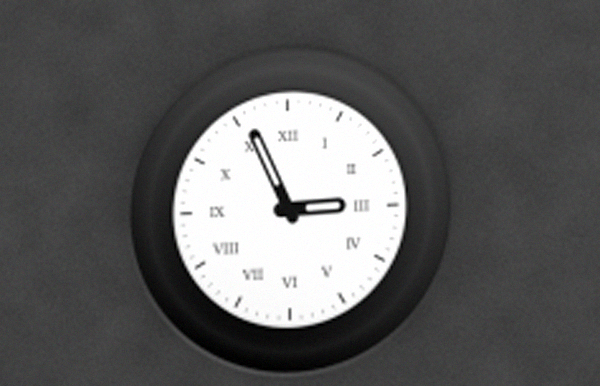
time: 2:56
